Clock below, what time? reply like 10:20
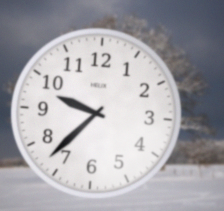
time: 9:37
